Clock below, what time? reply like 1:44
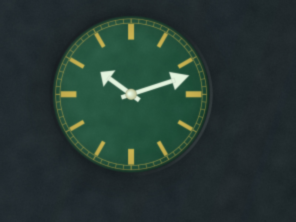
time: 10:12
